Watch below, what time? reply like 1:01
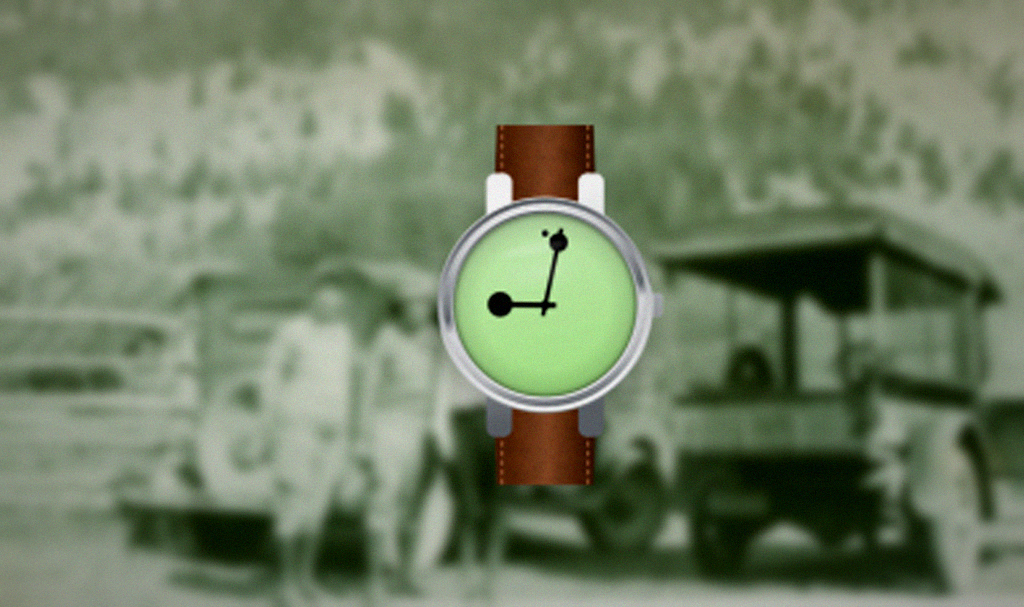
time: 9:02
